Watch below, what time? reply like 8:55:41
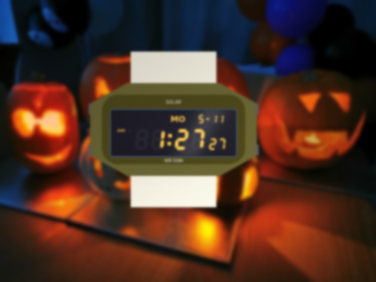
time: 1:27:27
